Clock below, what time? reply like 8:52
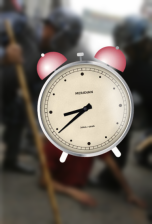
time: 8:39
